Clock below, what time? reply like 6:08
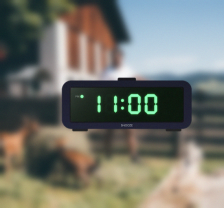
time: 11:00
